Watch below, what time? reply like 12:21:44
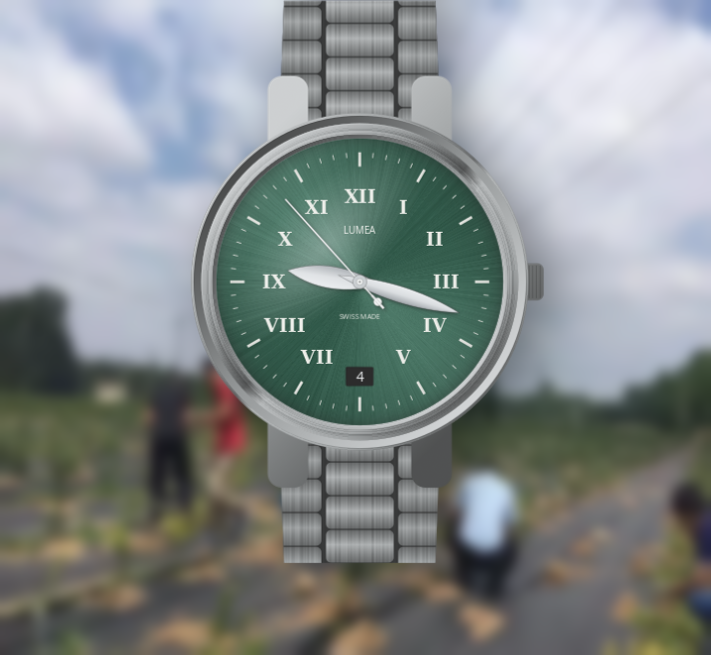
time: 9:17:53
